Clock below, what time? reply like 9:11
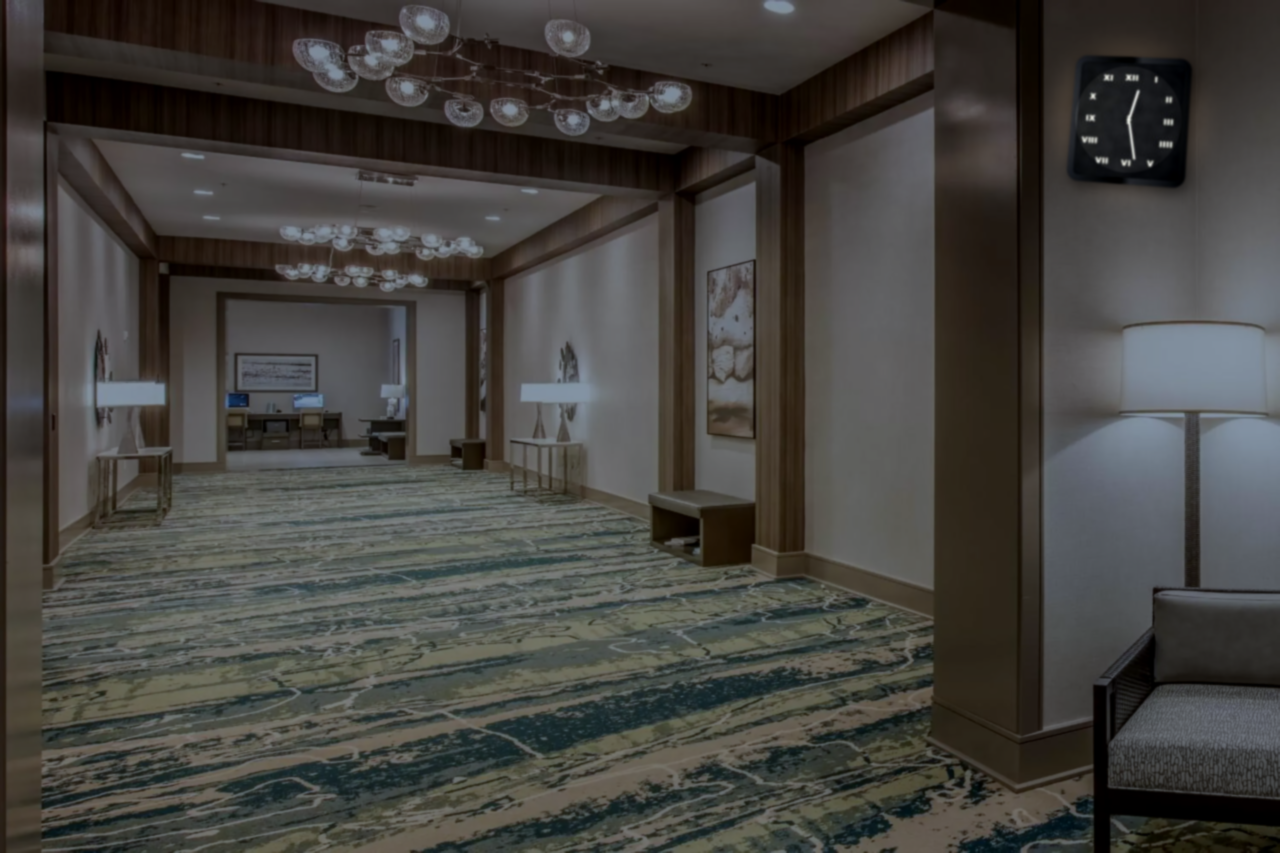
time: 12:28
